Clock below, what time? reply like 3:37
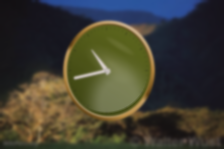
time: 10:43
